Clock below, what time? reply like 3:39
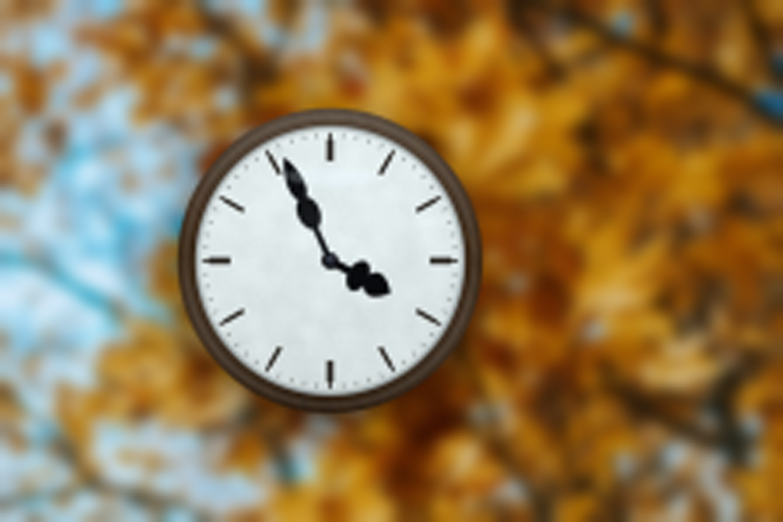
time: 3:56
